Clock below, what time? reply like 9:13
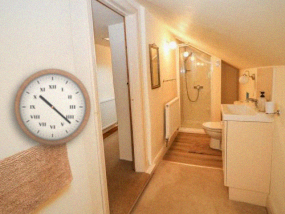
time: 10:22
